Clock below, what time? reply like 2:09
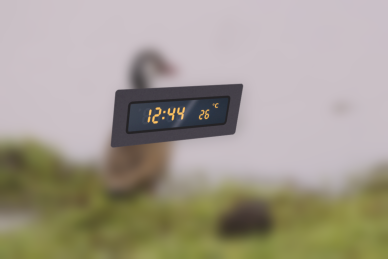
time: 12:44
